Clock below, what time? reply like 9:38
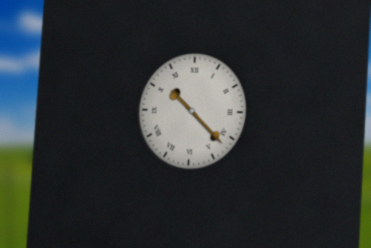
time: 10:22
